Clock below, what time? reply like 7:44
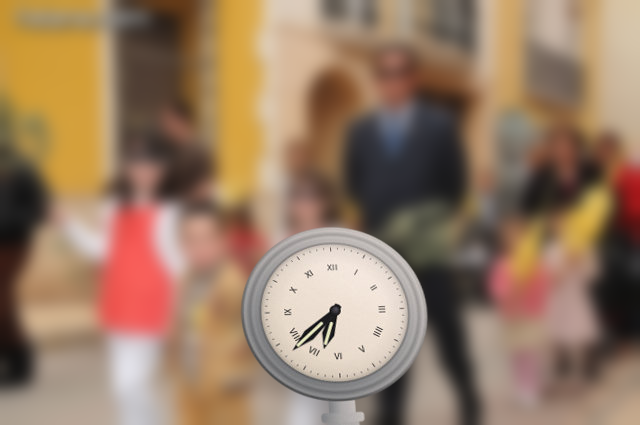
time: 6:38
